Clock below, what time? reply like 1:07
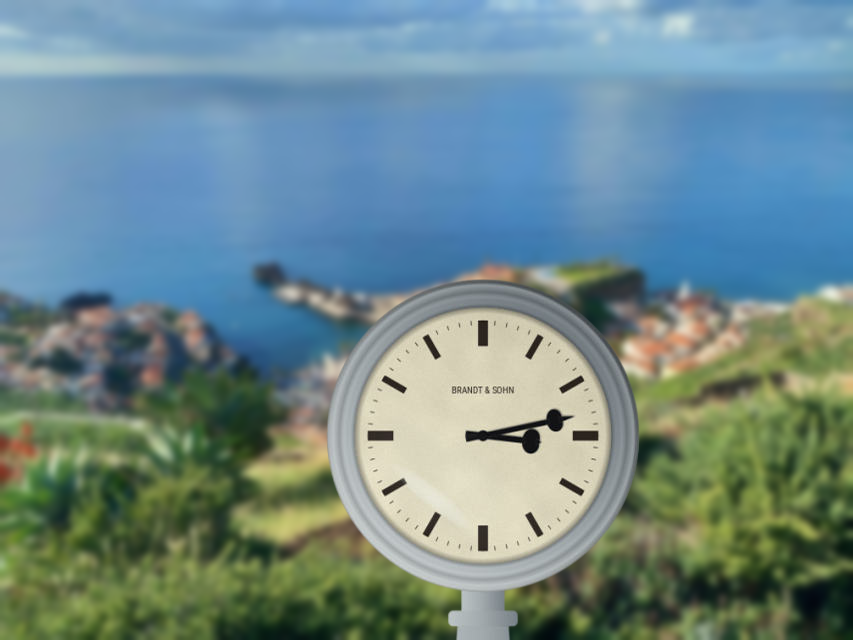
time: 3:13
